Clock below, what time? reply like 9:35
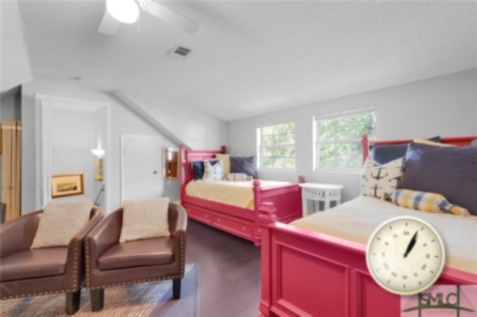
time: 1:04
